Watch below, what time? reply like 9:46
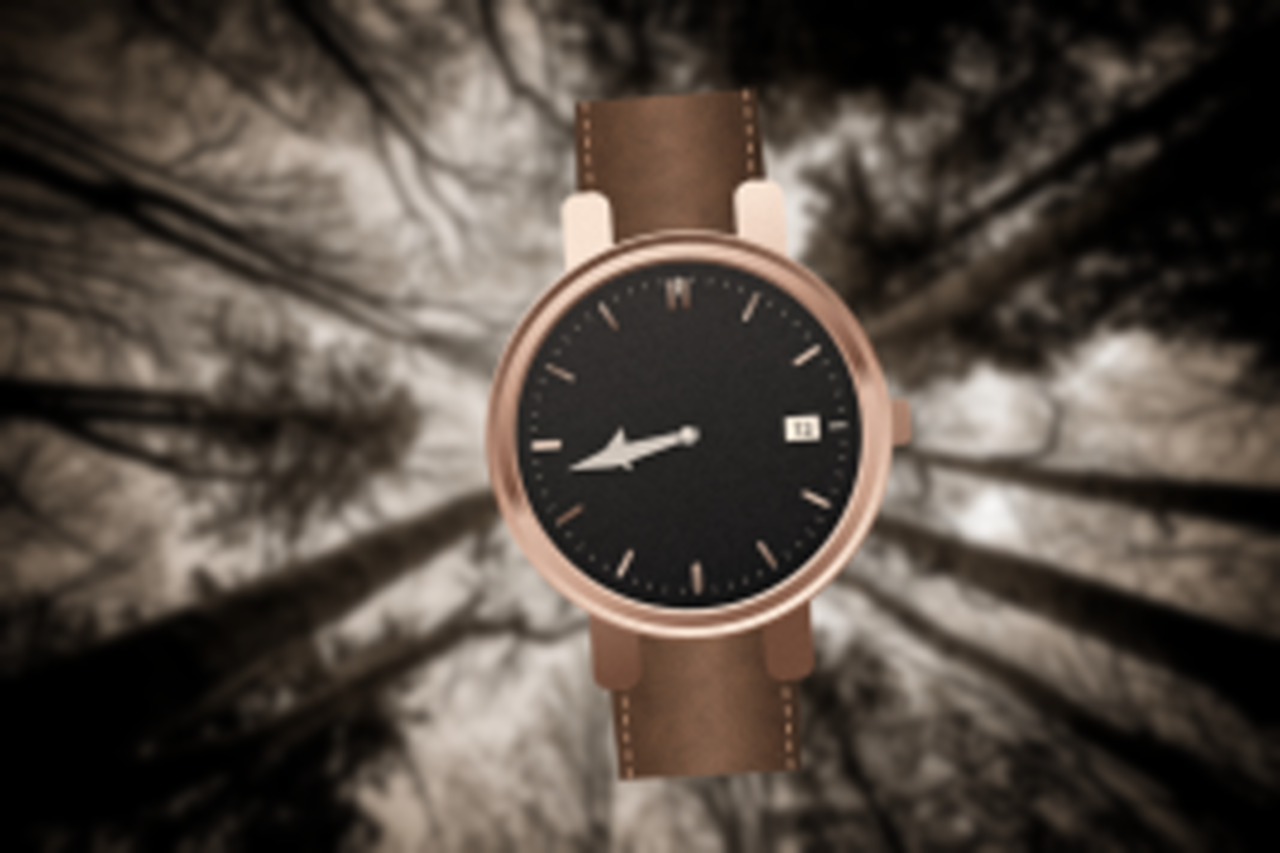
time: 8:43
